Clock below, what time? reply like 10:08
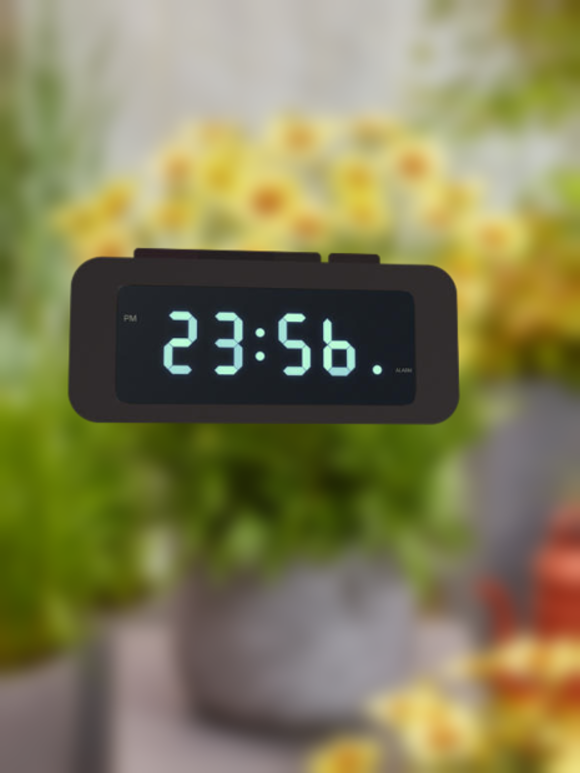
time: 23:56
